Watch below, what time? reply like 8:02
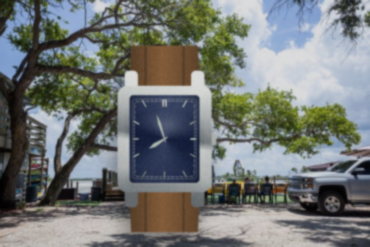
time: 7:57
